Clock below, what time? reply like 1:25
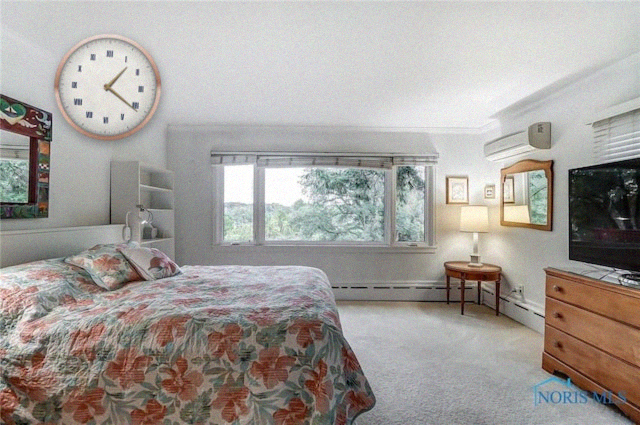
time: 1:21
